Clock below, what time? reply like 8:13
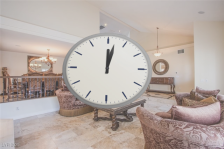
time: 12:02
